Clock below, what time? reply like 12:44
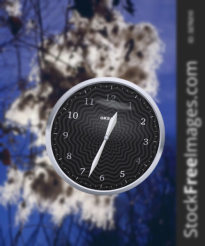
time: 12:33
